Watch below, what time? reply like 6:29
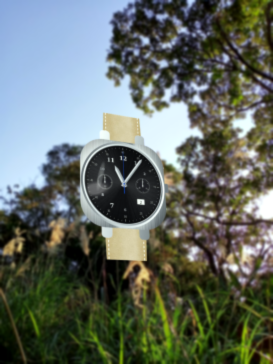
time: 11:06
